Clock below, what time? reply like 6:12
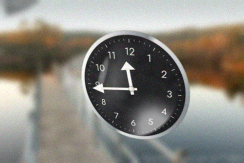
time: 11:44
